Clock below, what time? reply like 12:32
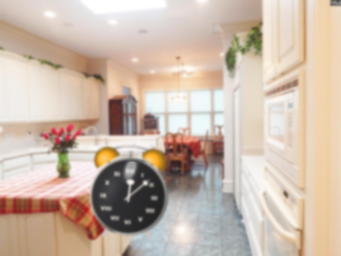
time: 12:08
